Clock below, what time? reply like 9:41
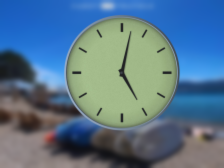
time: 5:02
